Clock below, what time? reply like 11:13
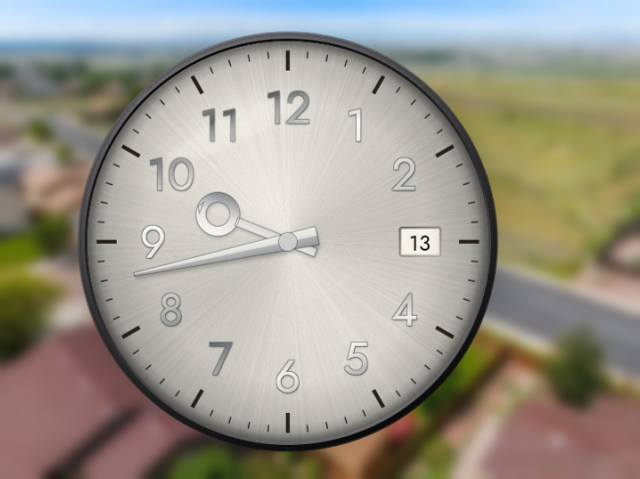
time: 9:43
